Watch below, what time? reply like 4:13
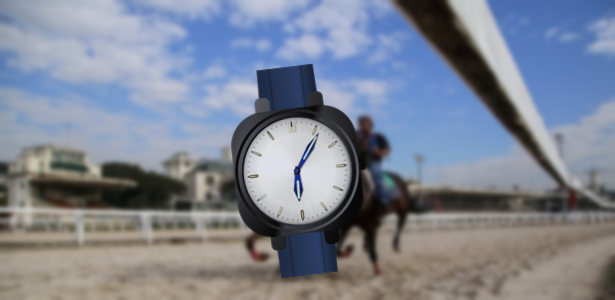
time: 6:06
